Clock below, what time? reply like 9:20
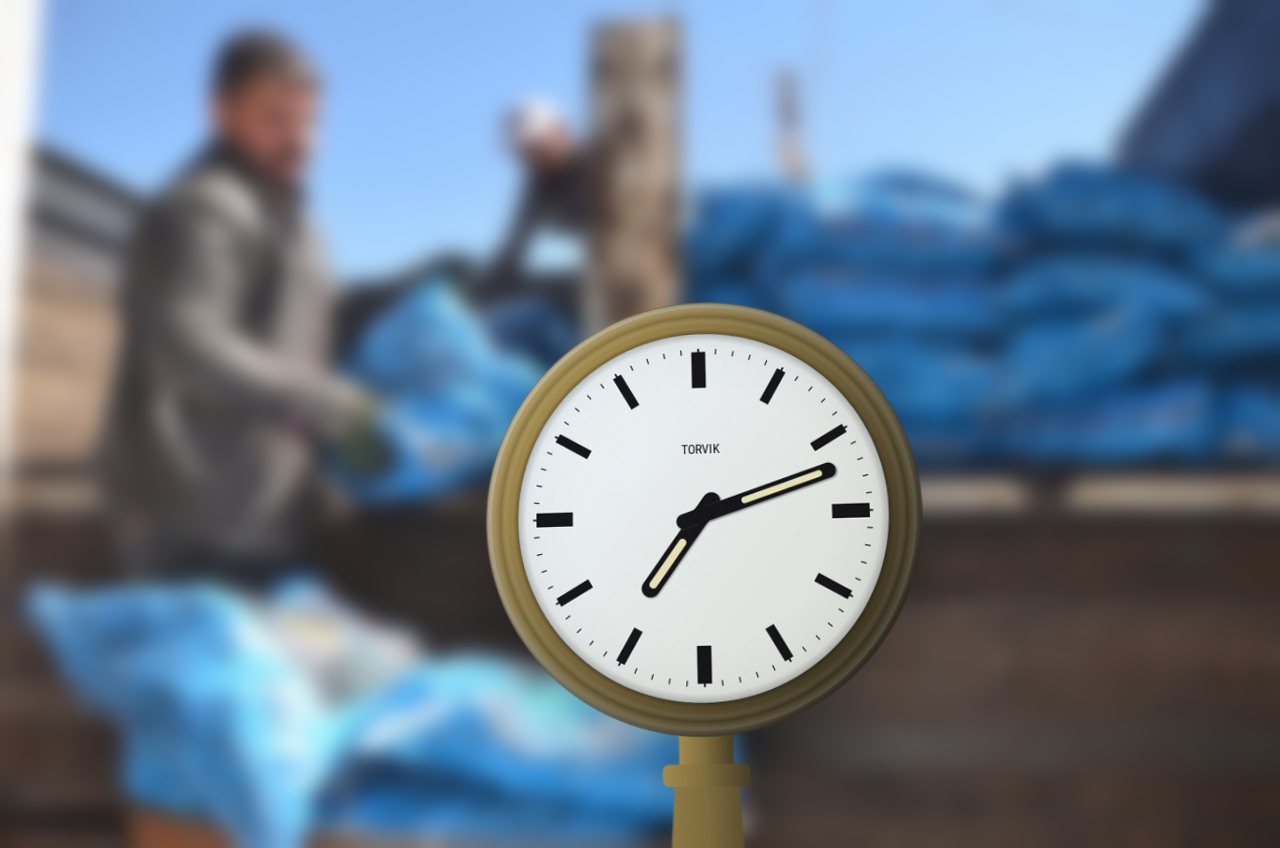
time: 7:12
